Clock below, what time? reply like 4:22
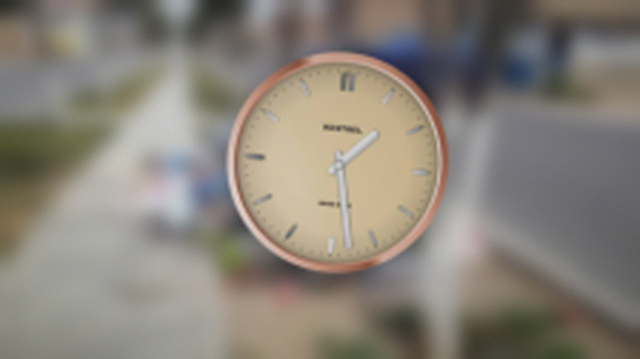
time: 1:28
